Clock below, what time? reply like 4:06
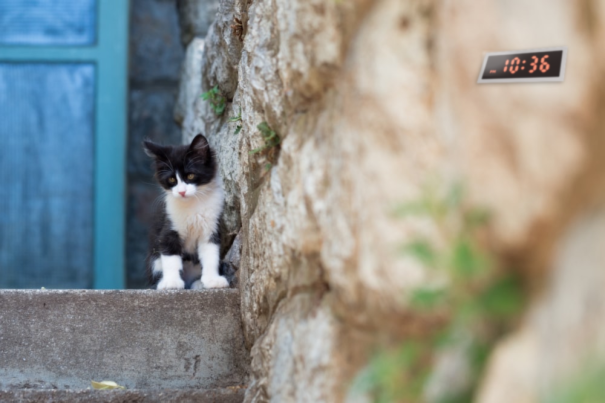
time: 10:36
